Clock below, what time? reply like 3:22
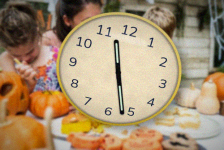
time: 11:27
